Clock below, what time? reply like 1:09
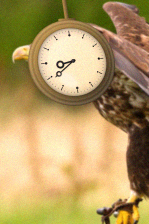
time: 8:39
